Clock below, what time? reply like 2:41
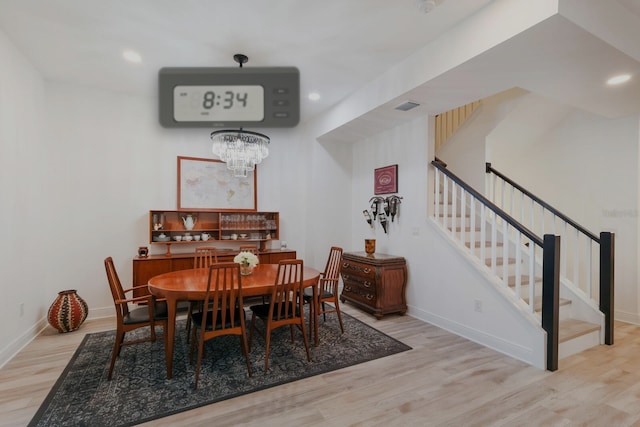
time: 8:34
